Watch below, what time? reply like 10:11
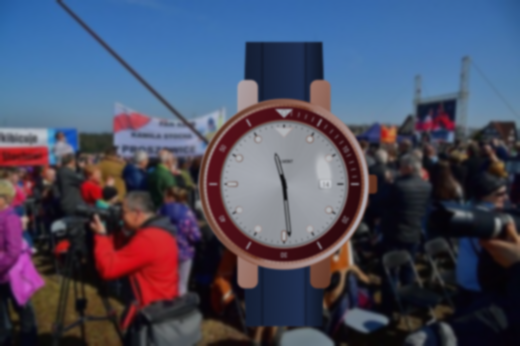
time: 11:29
